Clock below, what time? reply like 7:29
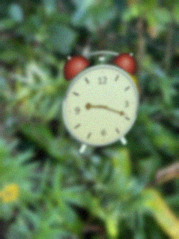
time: 9:19
